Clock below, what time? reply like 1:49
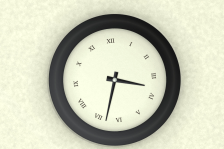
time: 3:33
